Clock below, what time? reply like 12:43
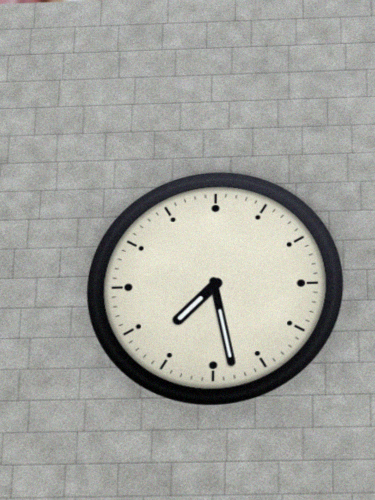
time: 7:28
